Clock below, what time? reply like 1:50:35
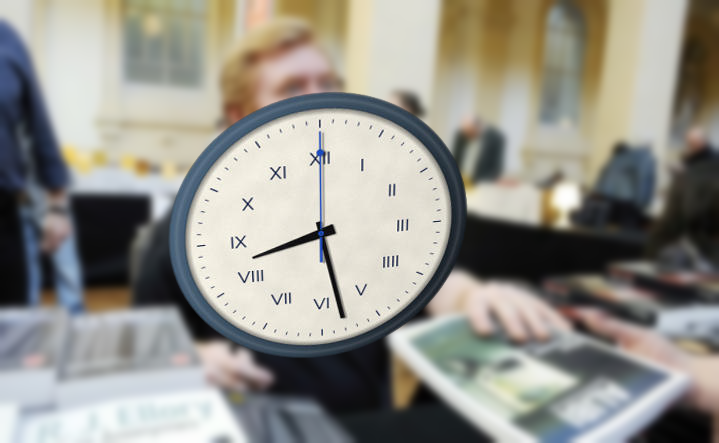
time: 8:28:00
